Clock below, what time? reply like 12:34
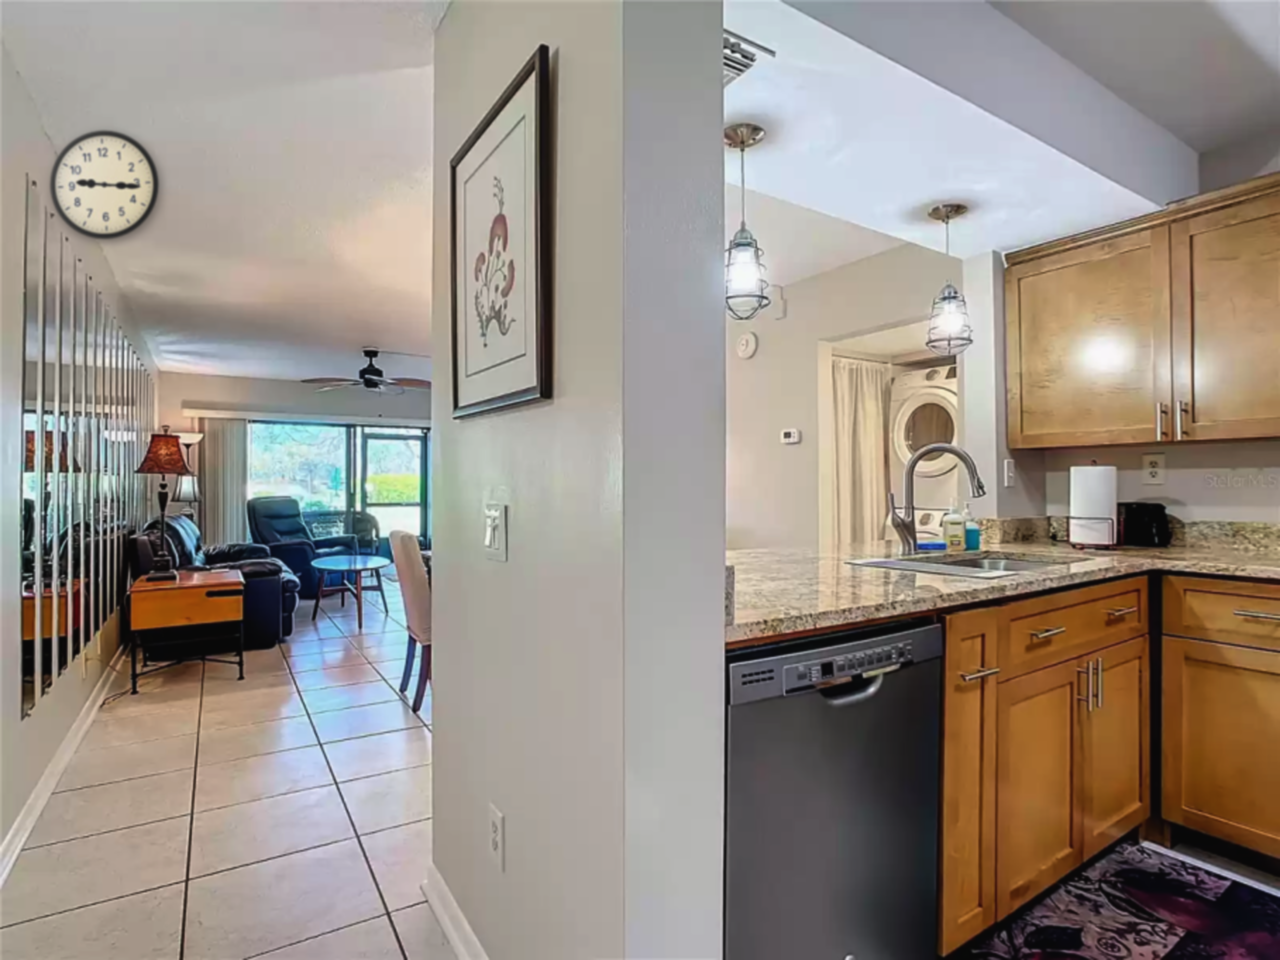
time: 9:16
